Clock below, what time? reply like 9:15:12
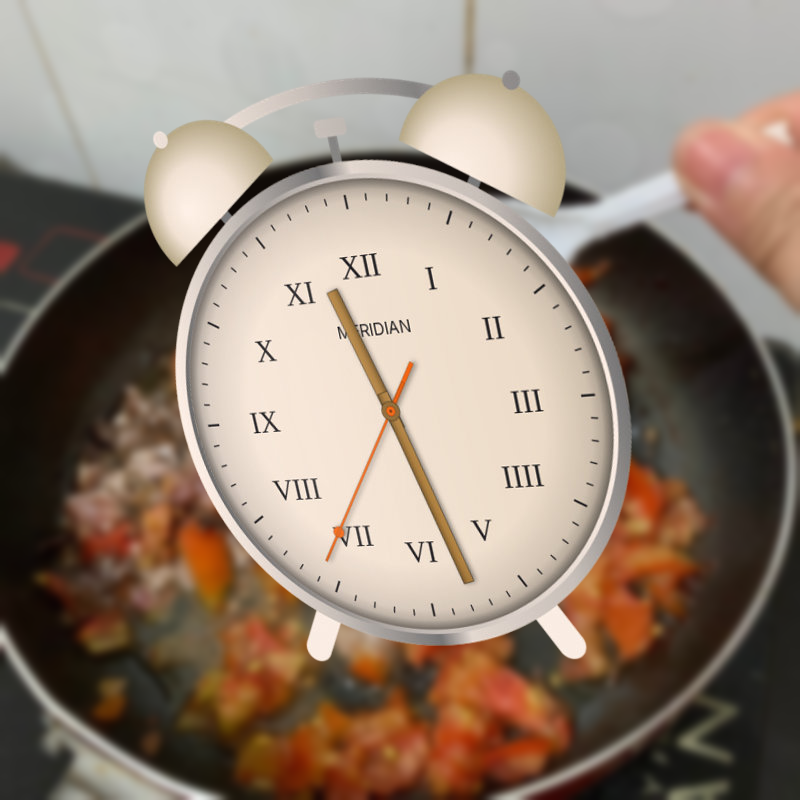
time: 11:27:36
